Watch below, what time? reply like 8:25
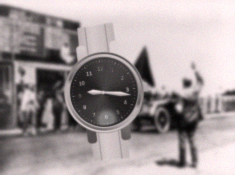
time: 9:17
